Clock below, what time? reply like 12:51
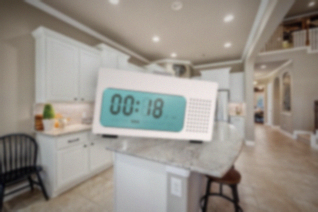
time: 0:18
